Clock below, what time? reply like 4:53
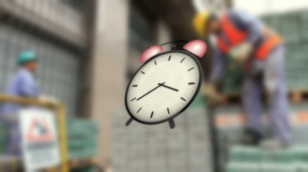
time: 3:39
